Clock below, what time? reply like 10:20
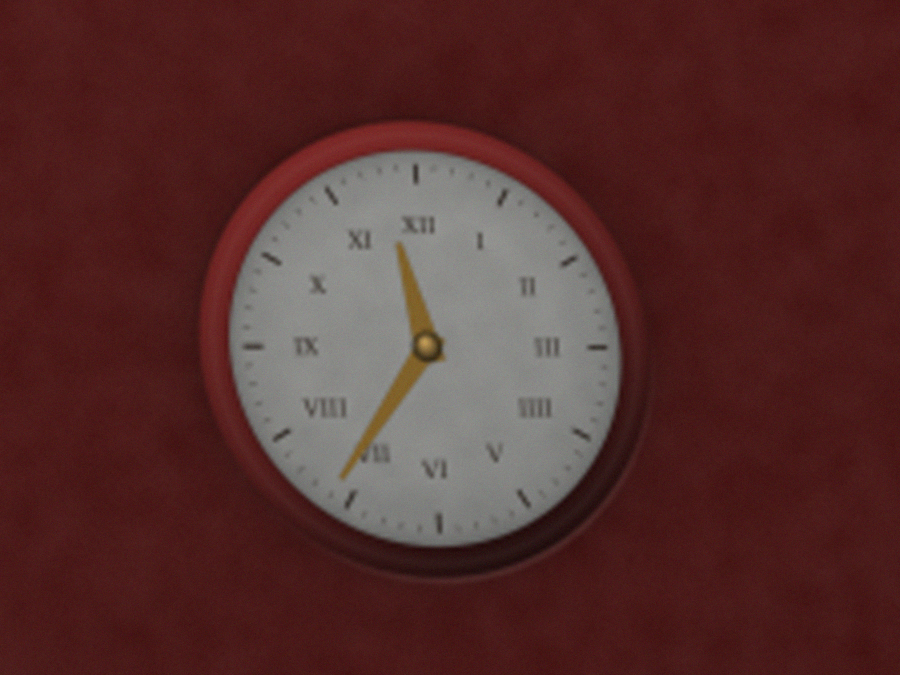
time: 11:36
